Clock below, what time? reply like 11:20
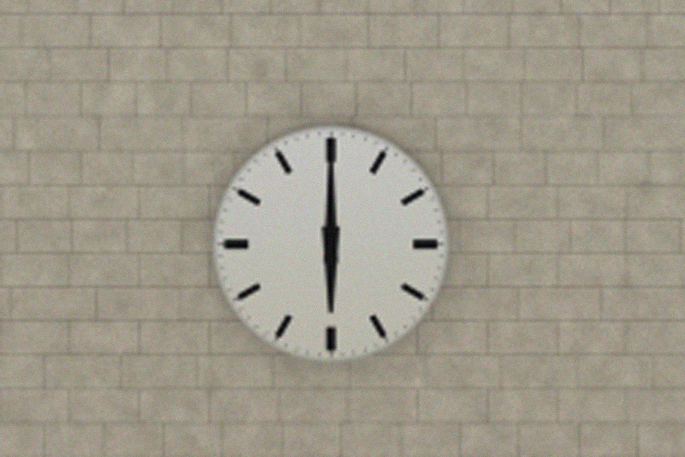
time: 6:00
